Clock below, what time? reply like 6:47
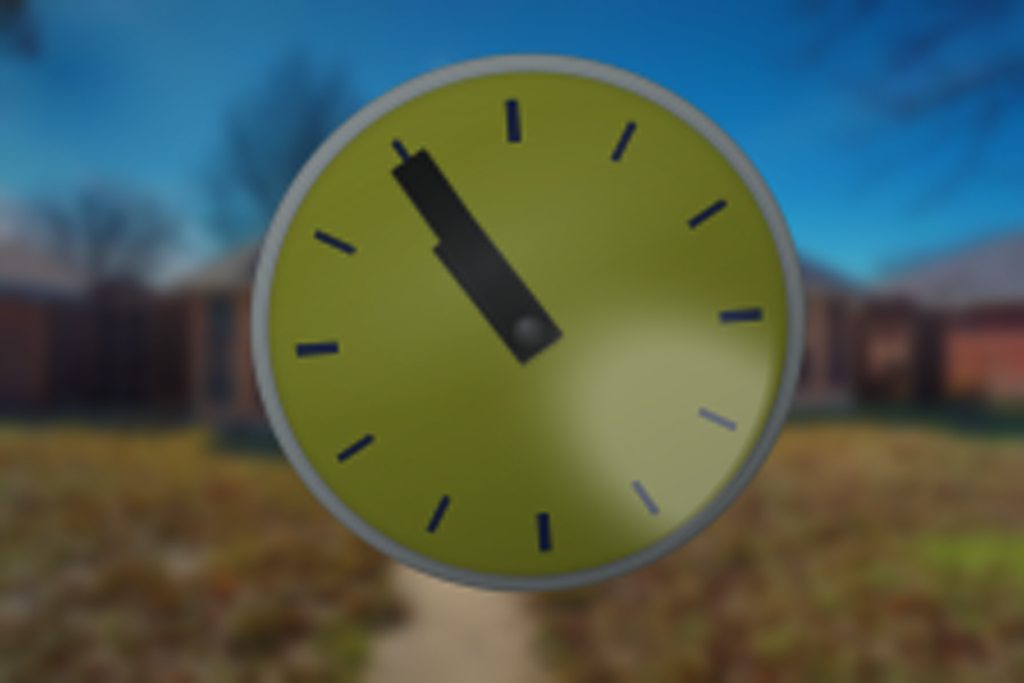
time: 10:55
